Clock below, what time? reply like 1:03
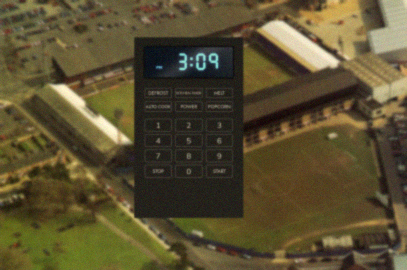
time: 3:09
